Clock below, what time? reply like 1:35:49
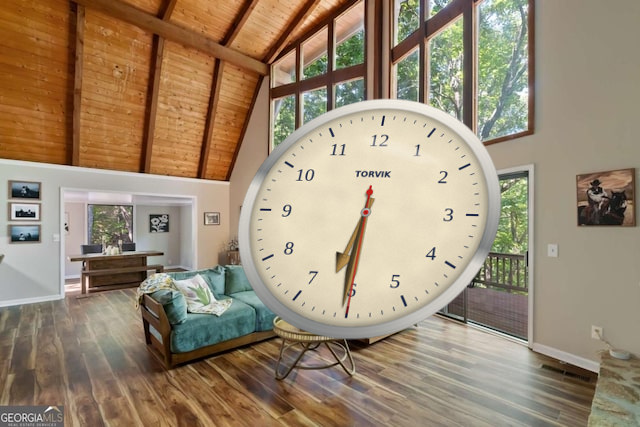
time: 6:30:30
